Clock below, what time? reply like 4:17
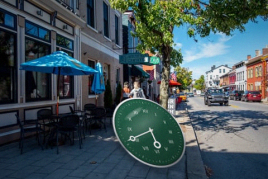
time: 5:41
